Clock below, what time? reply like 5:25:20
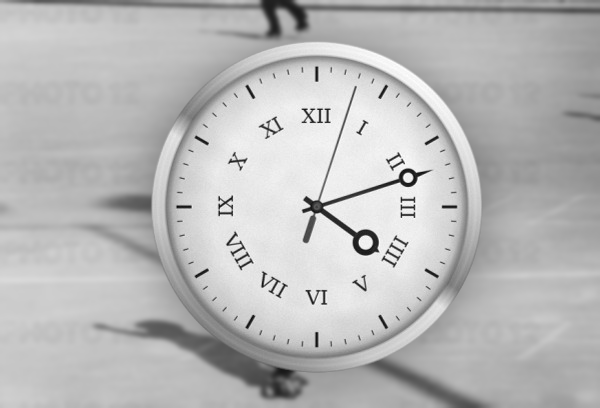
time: 4:12:03
